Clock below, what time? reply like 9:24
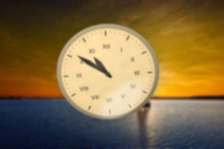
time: 10:51
